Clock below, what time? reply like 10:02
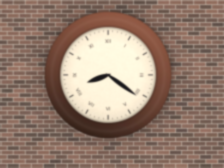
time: 8:21
